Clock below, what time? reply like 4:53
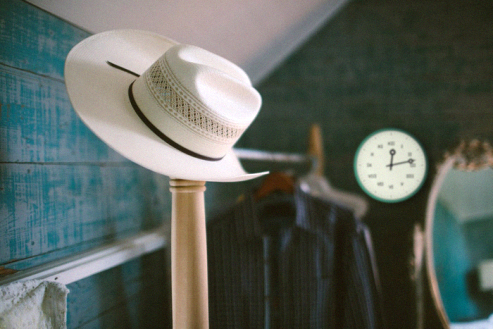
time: 12:13
